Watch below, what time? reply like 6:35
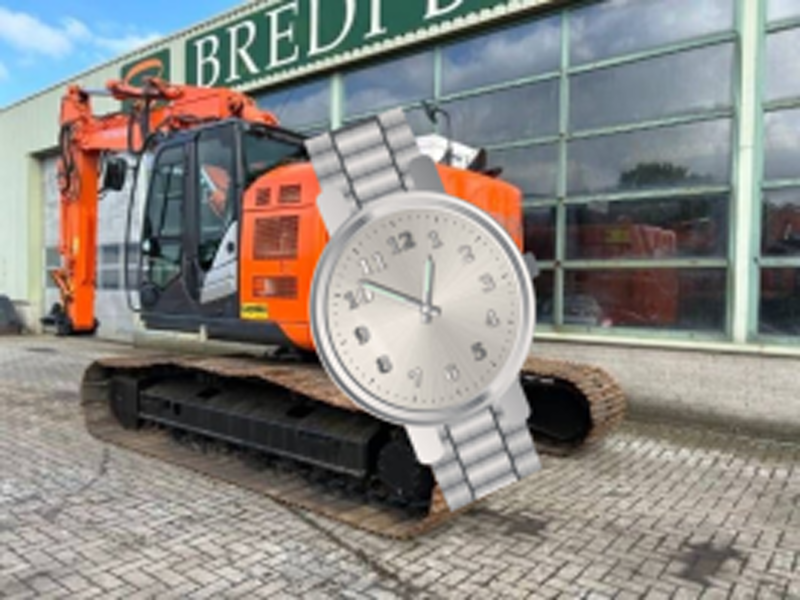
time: 12:52
